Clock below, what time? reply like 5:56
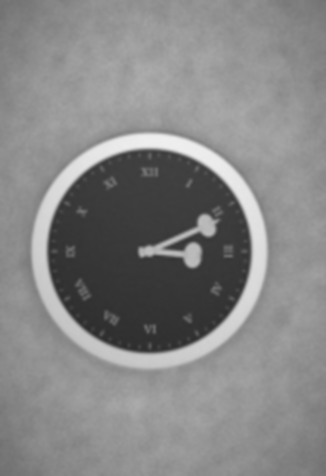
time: 3:11
